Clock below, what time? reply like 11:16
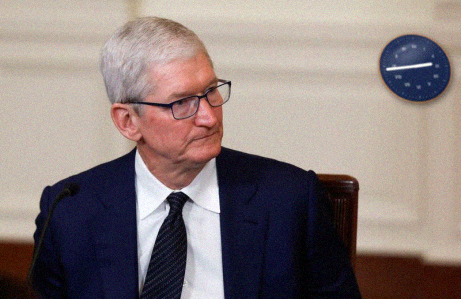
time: 2:44
